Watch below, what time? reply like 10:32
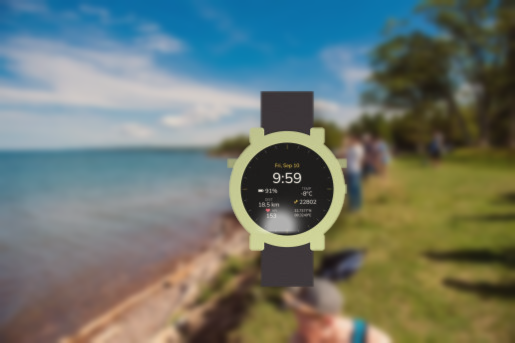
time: 9:59
